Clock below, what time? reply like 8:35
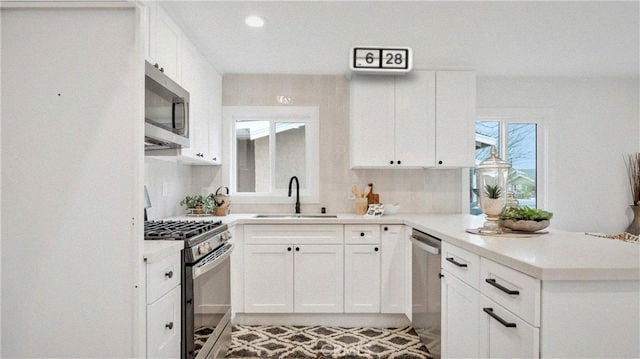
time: 6:28
